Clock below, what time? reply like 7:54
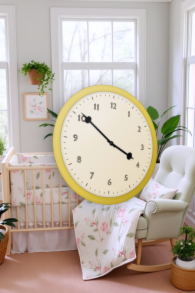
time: 3:51
